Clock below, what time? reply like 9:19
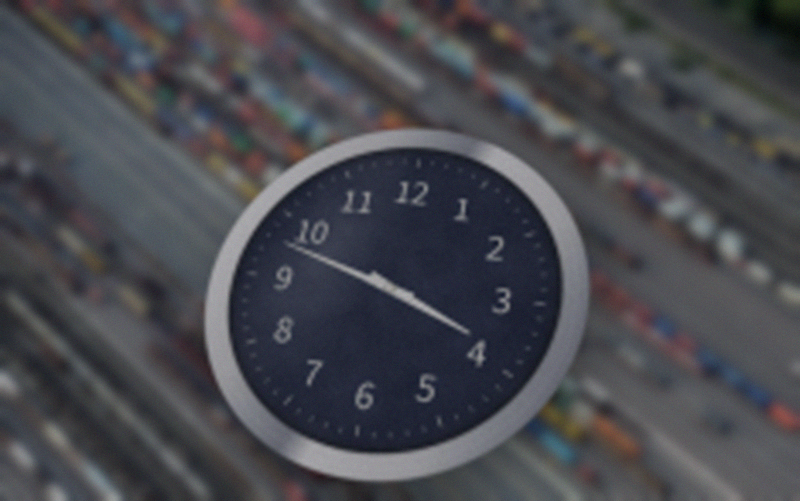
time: 3:48
